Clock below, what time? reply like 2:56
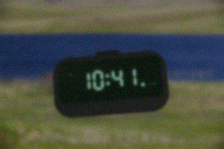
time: 10:41
